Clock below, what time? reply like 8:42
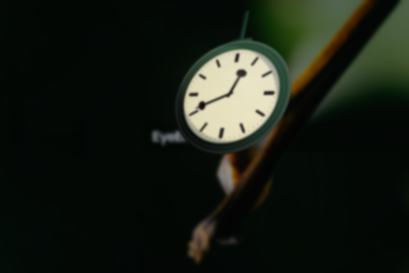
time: 12:41
